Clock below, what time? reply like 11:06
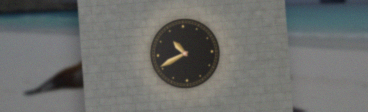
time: 10:41
